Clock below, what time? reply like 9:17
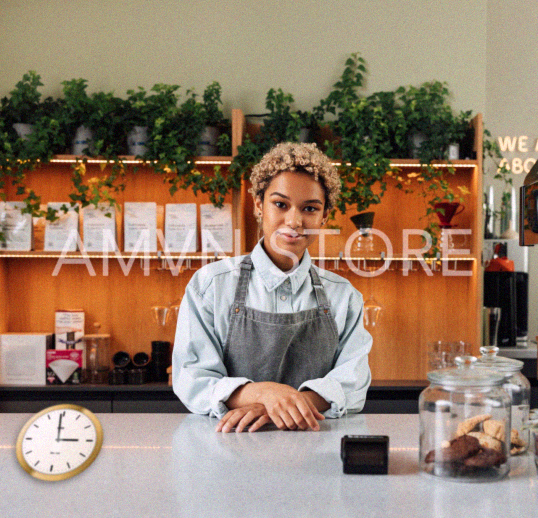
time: 2:59
